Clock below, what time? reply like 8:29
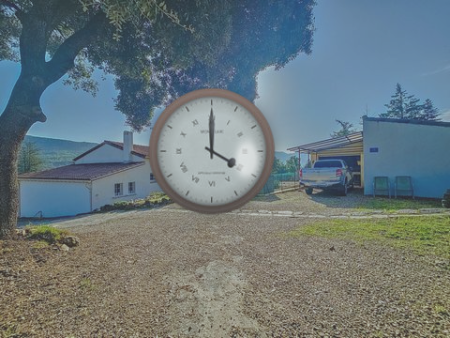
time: 4:00
